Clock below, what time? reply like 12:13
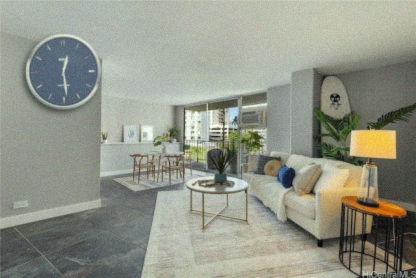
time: 12:29
